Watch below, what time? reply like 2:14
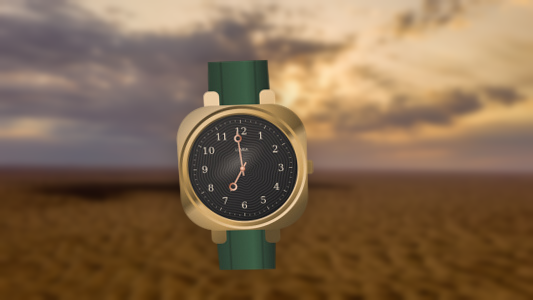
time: 6:59
